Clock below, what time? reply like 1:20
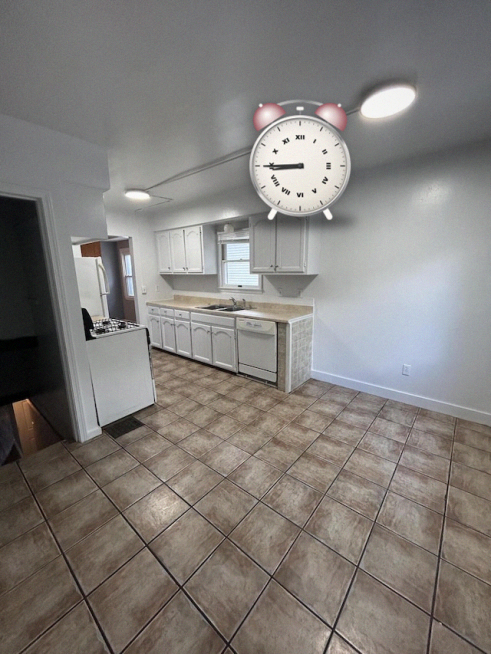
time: 8:45
